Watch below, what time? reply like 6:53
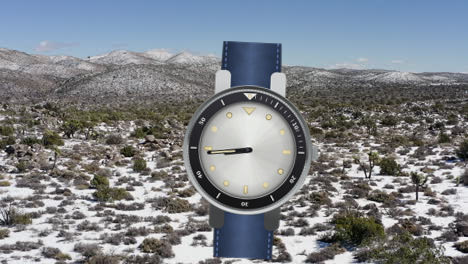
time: 8:44
